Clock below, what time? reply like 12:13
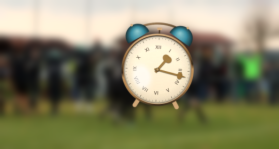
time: 1:17
